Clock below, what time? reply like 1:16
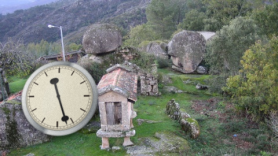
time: 11:27
